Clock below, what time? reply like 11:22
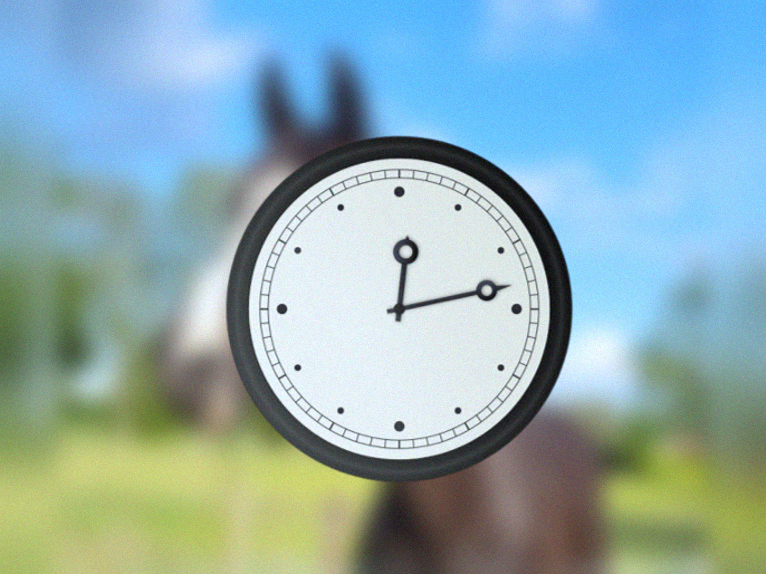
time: 12:13
